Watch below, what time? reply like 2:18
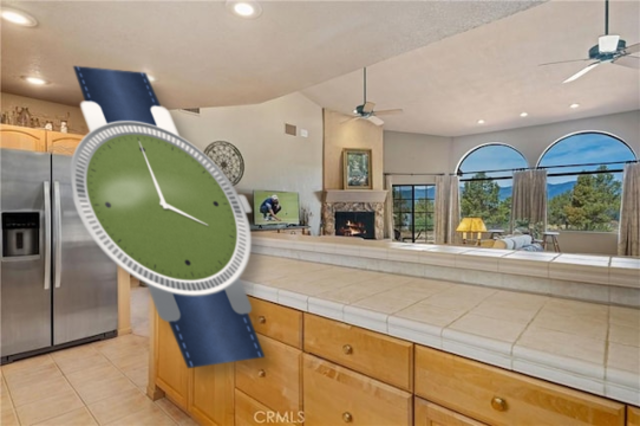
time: 4:00
